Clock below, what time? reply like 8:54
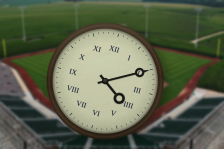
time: 4:10
